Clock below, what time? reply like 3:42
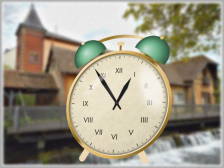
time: 12:54
